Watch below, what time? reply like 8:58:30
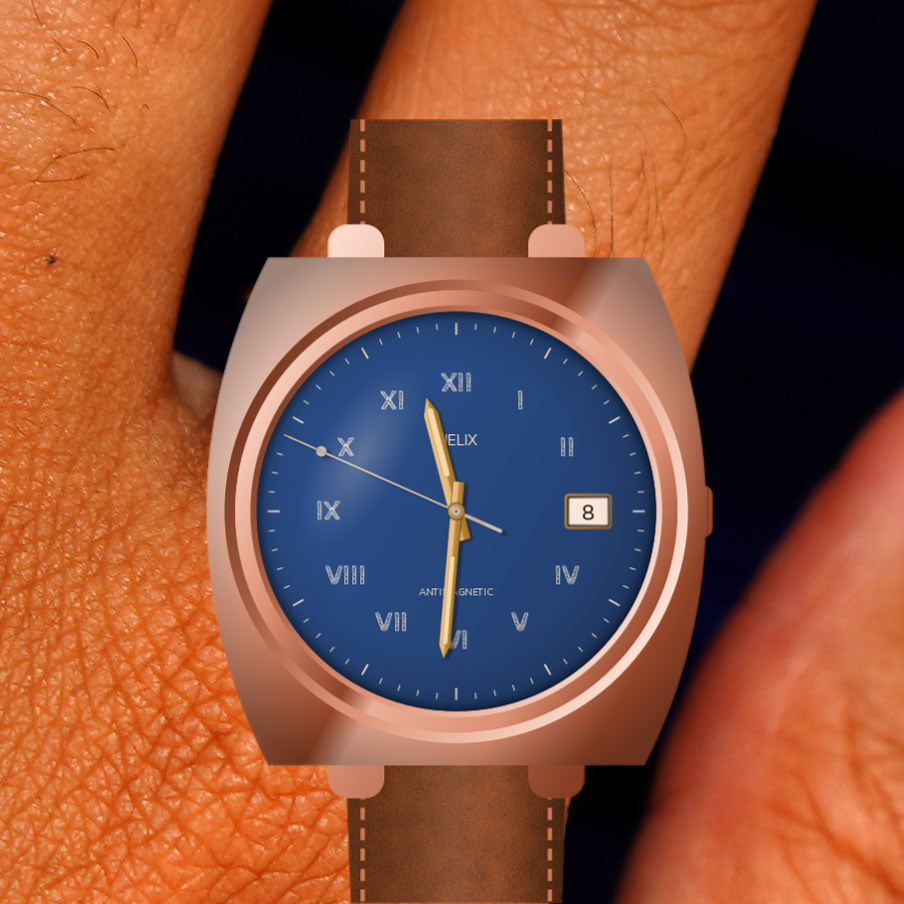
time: 11:30:49
